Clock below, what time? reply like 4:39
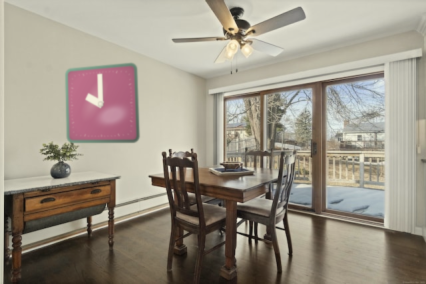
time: 10:00
